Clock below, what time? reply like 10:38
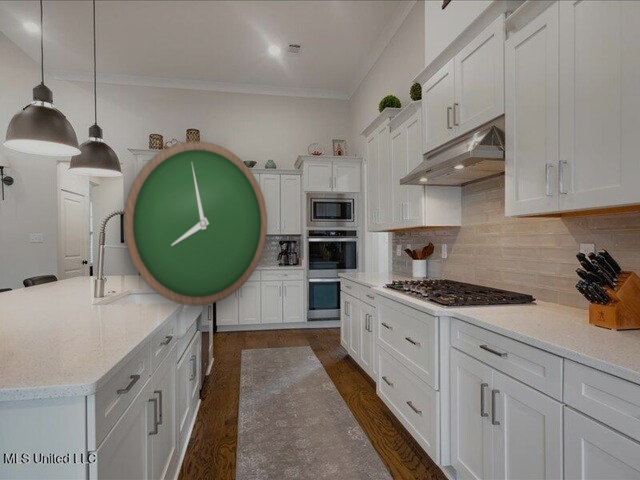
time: 7:58
